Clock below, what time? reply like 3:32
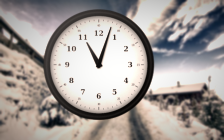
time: 11:03
